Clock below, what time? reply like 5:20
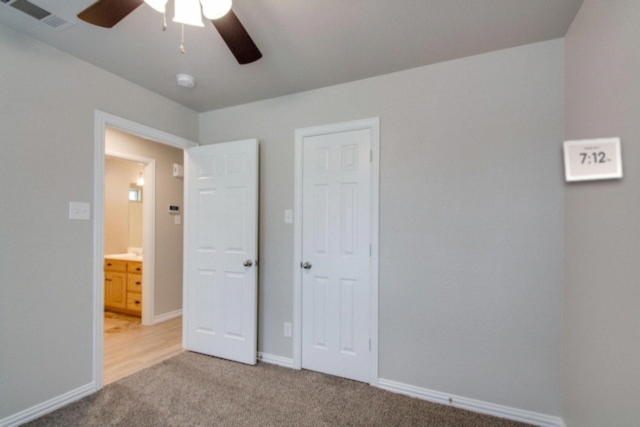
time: 7:12
